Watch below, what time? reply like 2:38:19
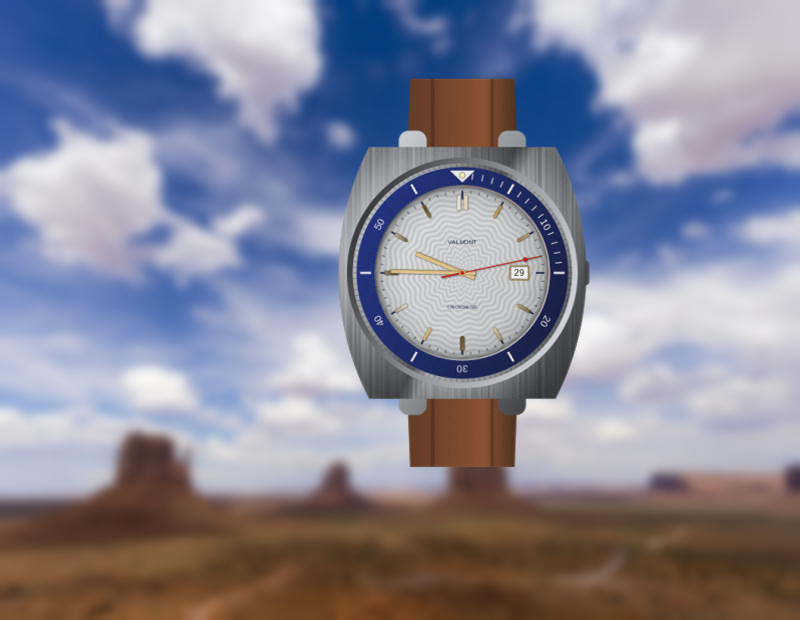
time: 9:45:13
